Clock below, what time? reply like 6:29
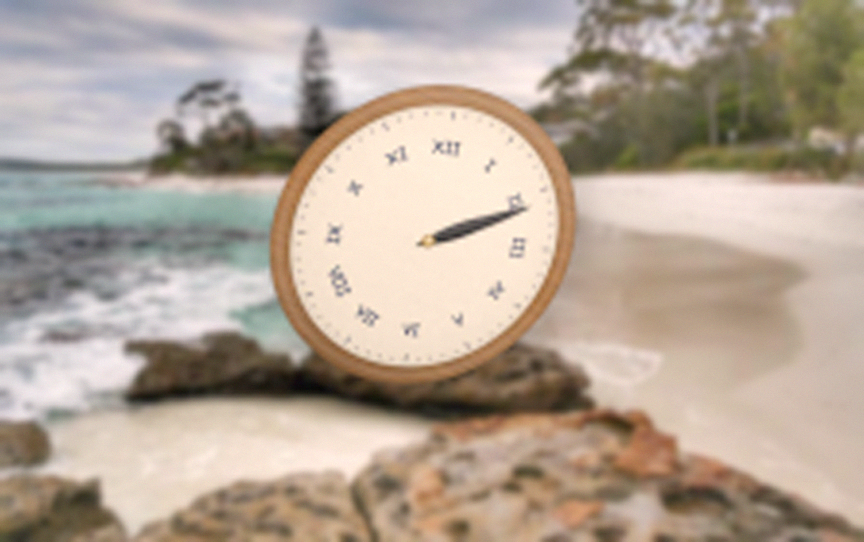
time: 2:11
